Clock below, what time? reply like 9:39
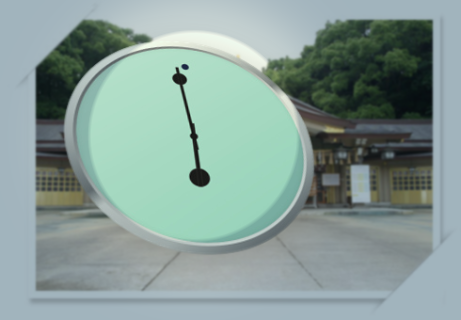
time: 5:59
